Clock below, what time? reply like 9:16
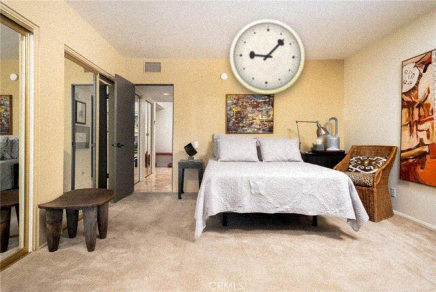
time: 9:07
